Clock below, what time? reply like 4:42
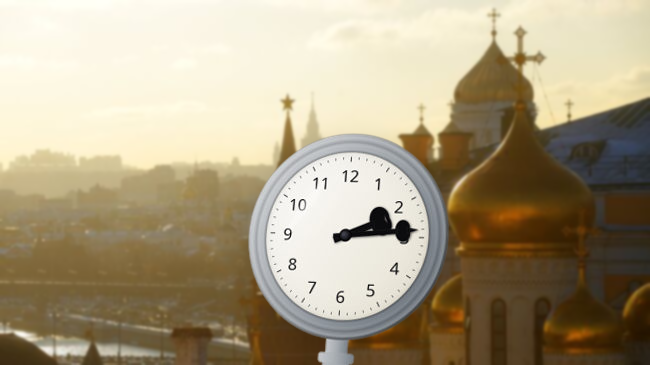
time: 2:14
